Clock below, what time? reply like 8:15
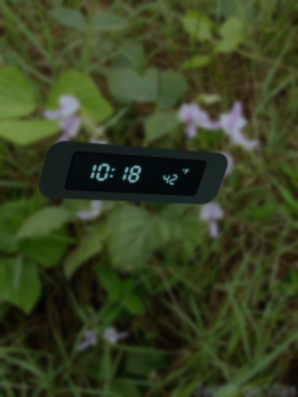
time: 10:18
